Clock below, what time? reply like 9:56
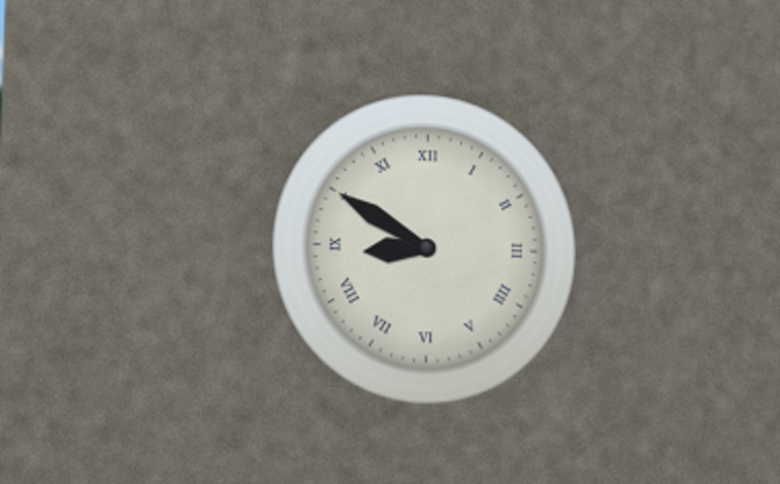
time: 8:50
